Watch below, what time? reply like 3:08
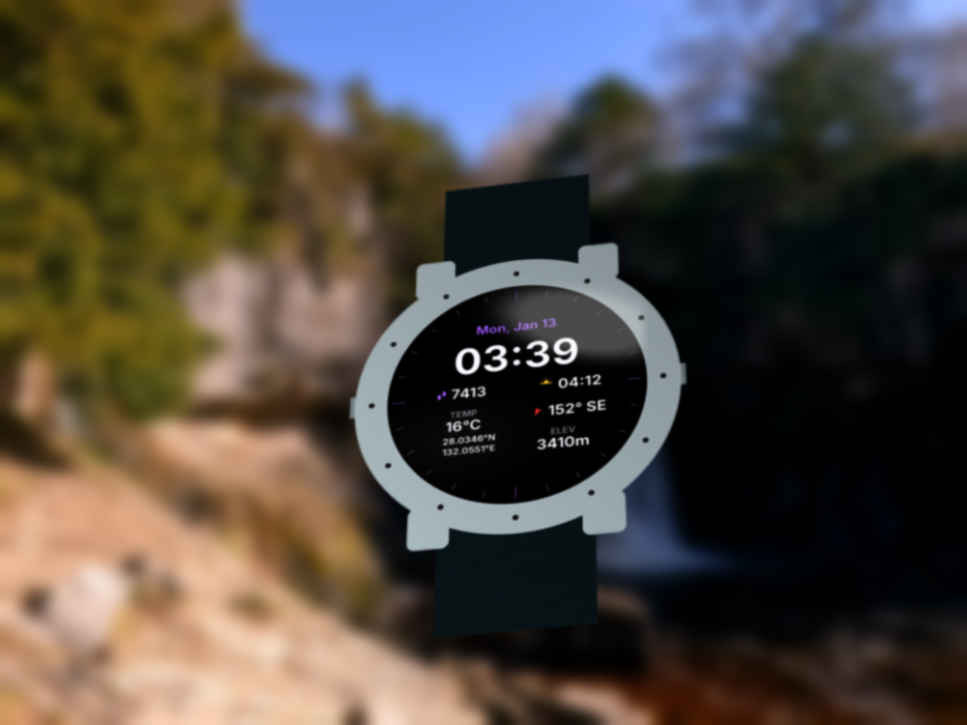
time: 3:39
